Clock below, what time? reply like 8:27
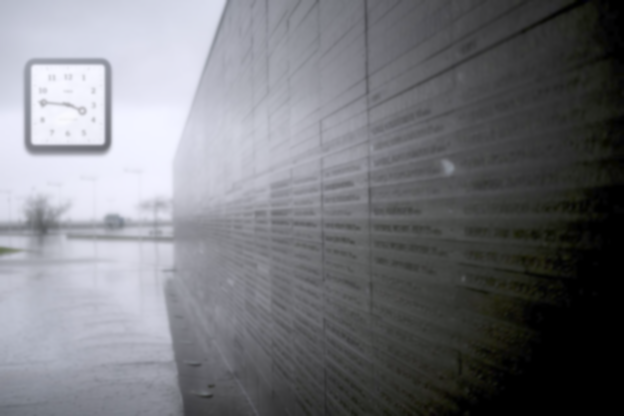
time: 3:46
